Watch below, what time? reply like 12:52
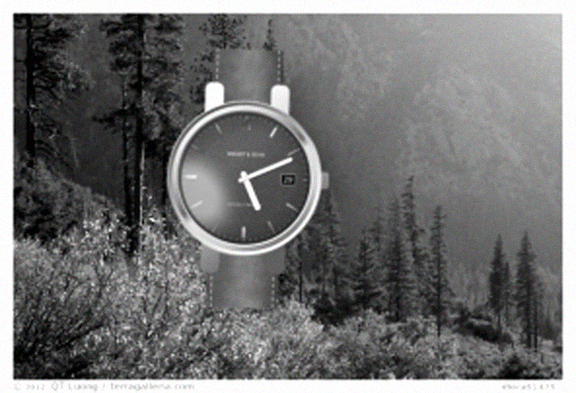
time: 5:11
